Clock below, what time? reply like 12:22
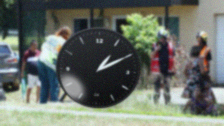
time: 1:10
